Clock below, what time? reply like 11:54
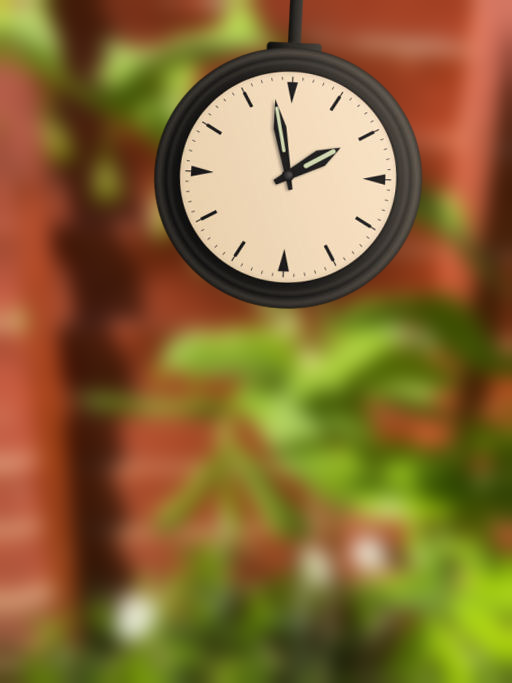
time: 1:58
